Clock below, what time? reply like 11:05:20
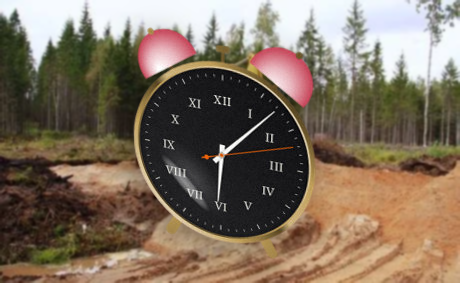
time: 6:07:12
